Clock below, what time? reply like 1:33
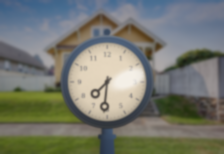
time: 7:31
